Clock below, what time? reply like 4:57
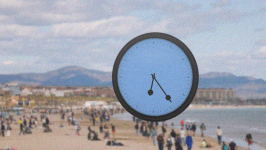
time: 6:24
